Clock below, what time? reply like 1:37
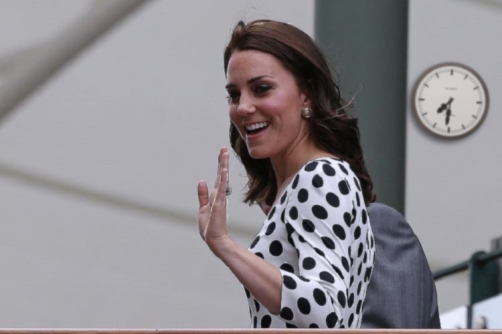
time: 7:31
